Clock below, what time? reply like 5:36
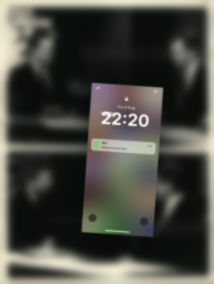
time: 22:20
